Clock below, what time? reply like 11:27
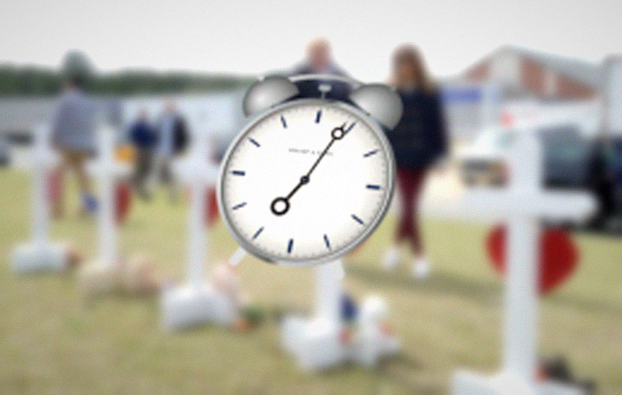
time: 7:04
